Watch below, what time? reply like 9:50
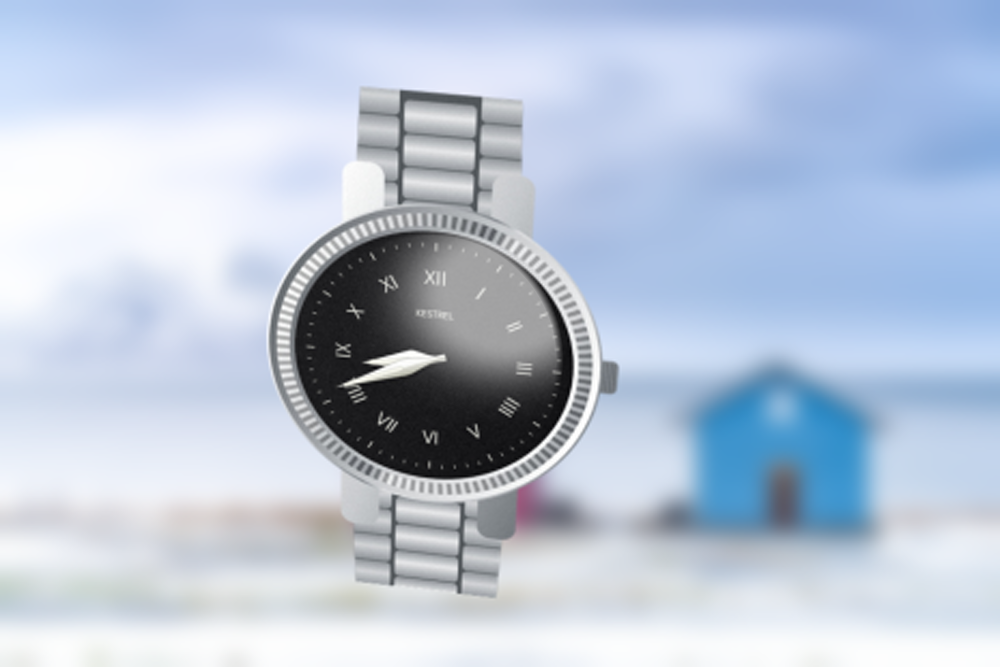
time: 8:41
